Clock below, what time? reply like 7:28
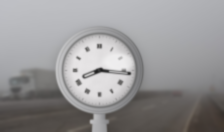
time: 8:16
